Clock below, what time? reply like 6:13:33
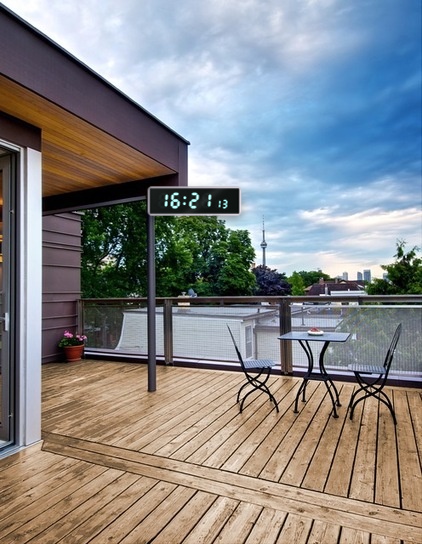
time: 16:21:13
